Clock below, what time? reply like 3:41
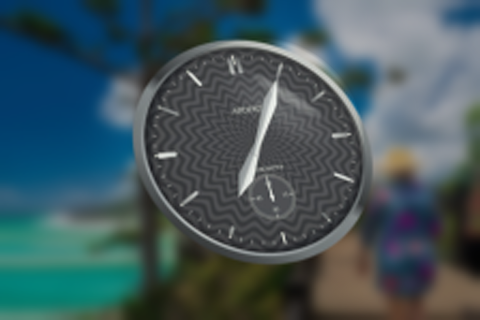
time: 7:05
